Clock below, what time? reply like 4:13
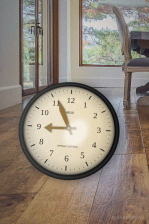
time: 8:56
